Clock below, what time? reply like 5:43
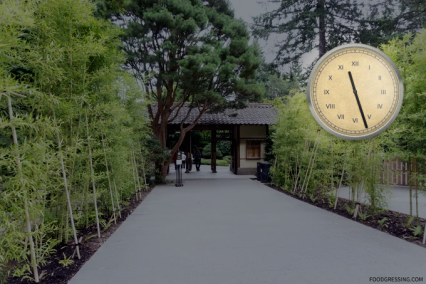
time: 11:27
